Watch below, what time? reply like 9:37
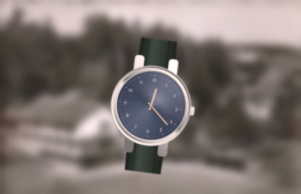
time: 12:22
